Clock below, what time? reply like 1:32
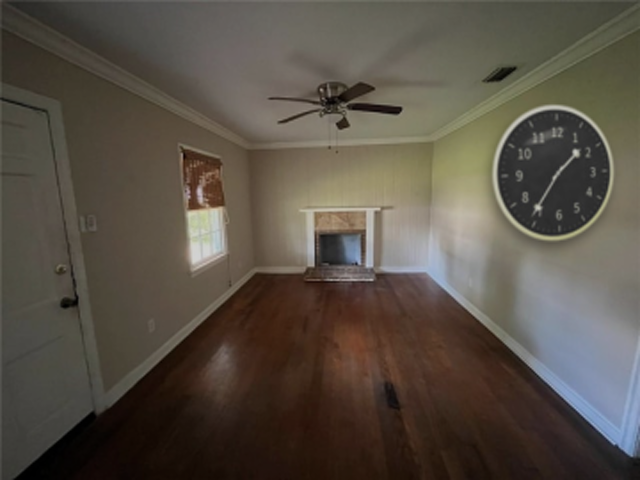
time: 1:36
